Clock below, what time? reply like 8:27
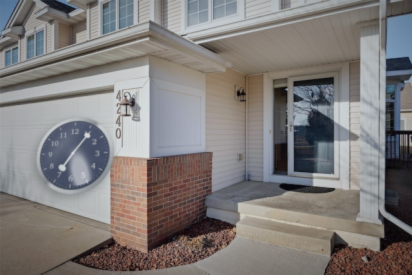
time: 7:06
